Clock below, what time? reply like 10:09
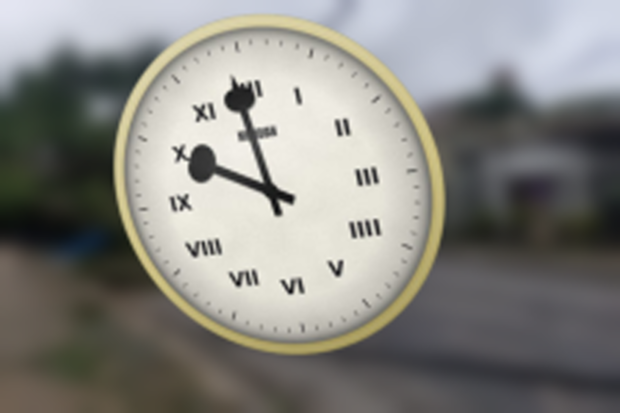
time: 9:59
